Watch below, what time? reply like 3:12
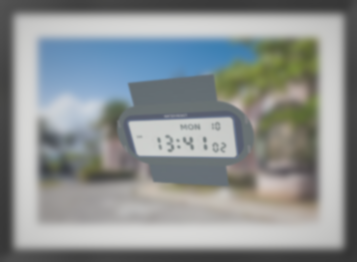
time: 13:41
